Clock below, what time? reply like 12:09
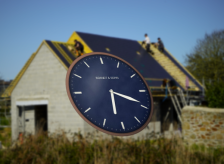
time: 6:19
